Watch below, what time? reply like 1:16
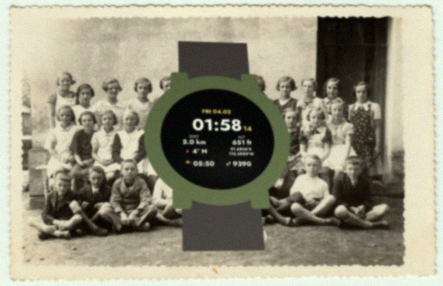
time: 1:58
